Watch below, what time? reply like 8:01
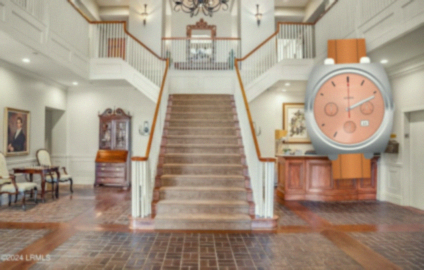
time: 2:11
